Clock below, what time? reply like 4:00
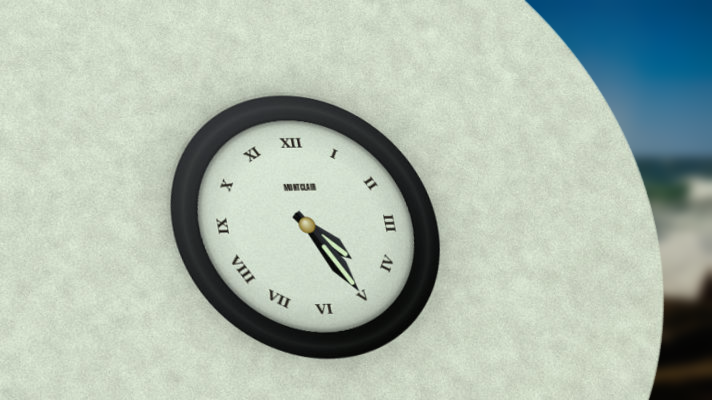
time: 4:25
